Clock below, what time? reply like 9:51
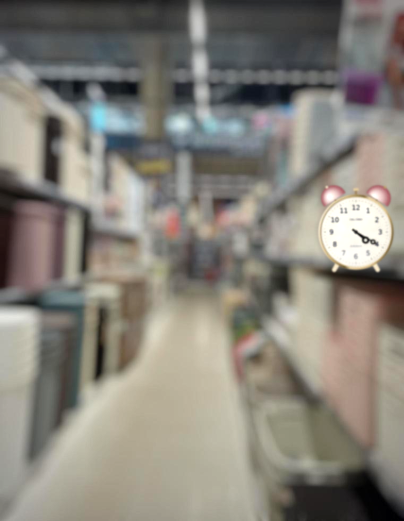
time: 4:20
